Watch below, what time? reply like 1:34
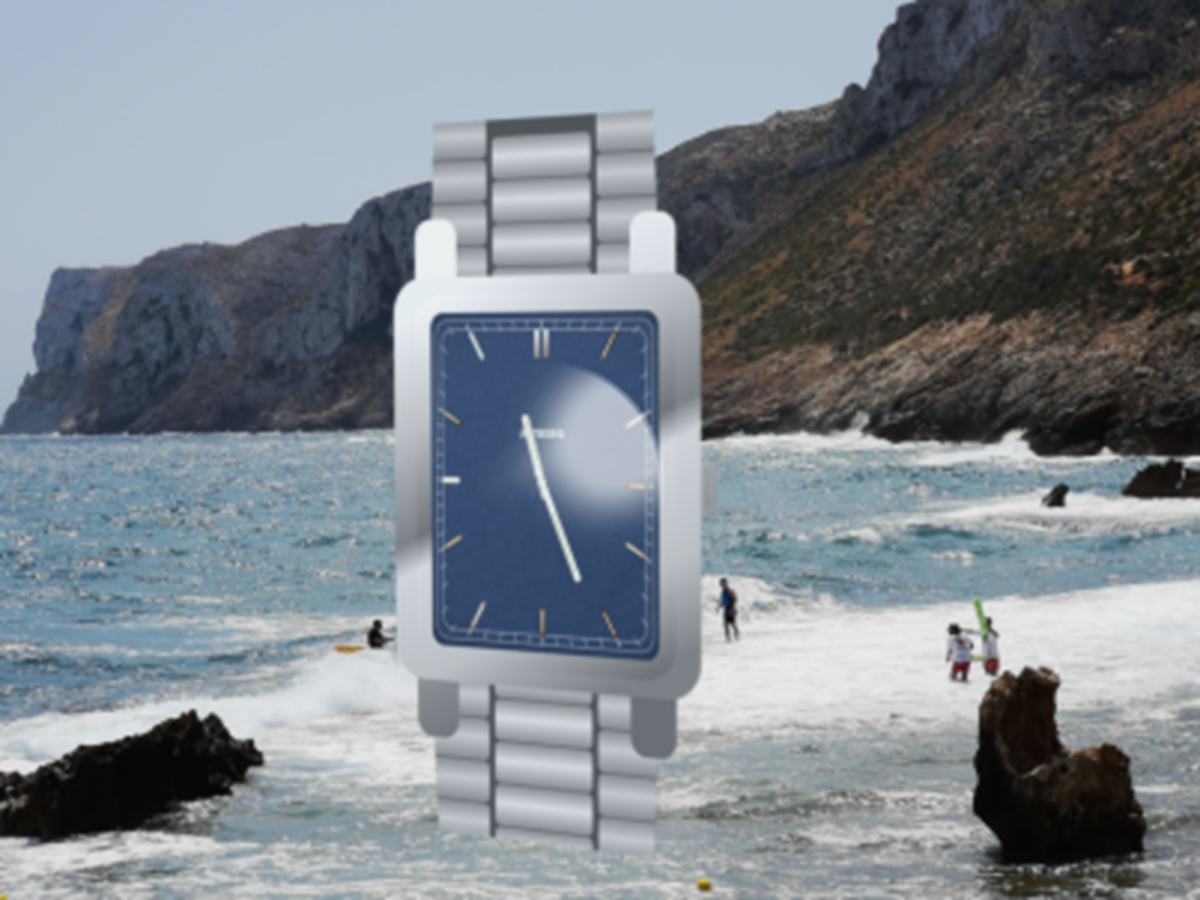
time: 11:26
